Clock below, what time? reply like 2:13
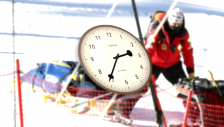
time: 2:36
